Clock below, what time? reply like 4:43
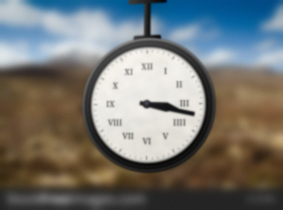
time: 3:17
